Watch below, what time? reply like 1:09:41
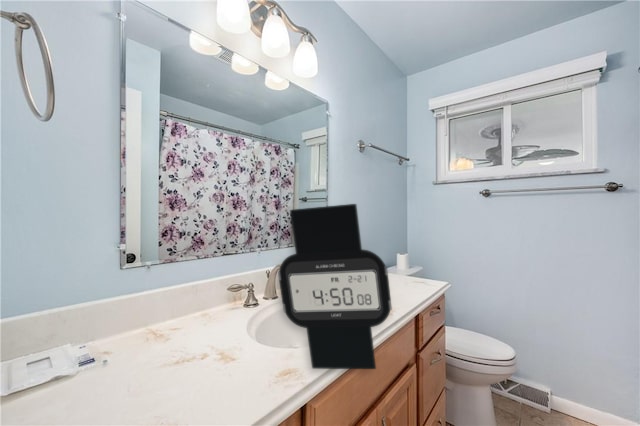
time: 4:50:08
